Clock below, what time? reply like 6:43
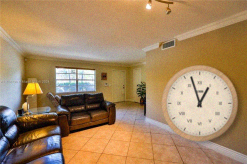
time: 12:57
